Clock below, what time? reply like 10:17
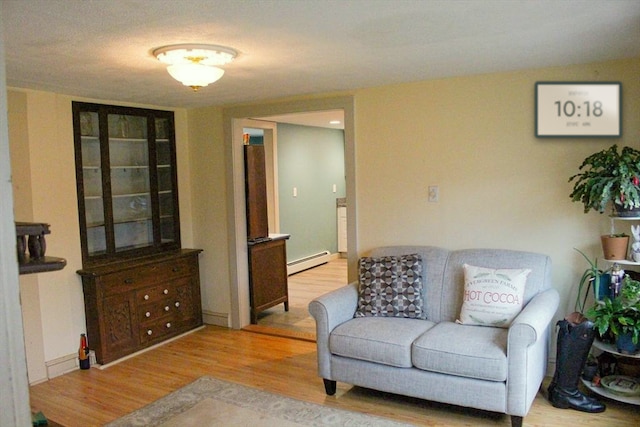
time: 10:18
